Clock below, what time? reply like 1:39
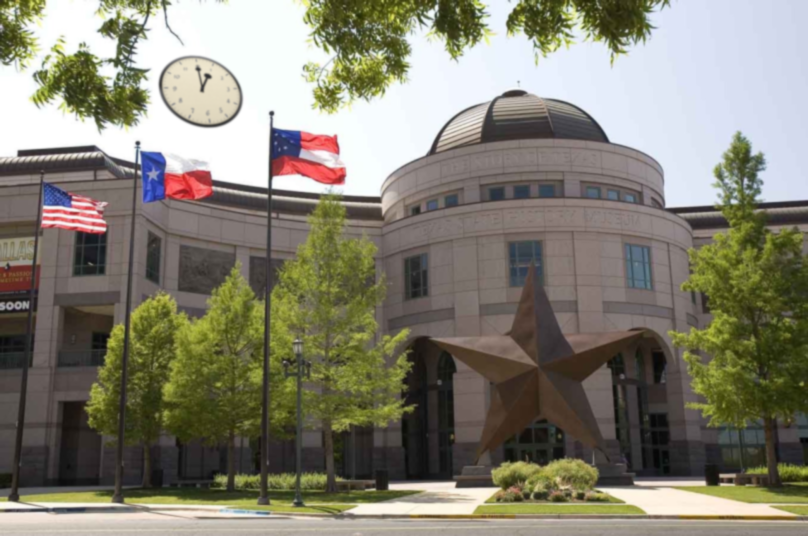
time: 1:00
